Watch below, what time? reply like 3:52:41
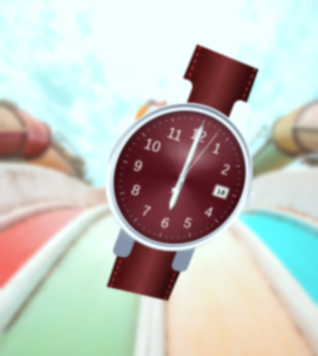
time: 6:00:03
